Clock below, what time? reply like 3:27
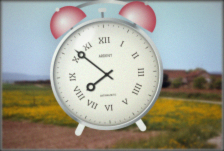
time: 7:52
